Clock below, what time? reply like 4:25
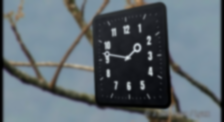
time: 1:47
